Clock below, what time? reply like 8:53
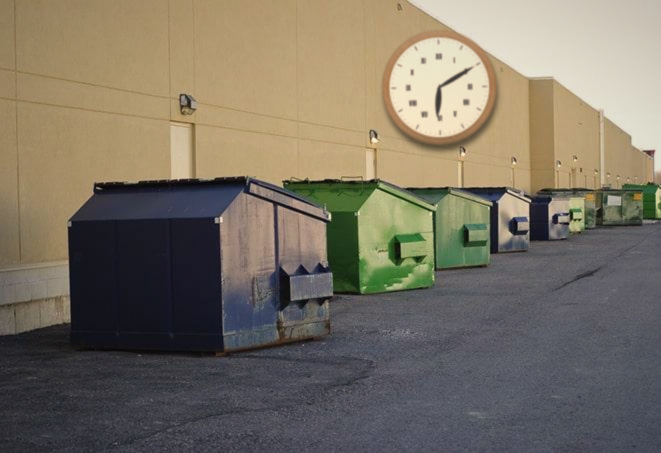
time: 6:10
